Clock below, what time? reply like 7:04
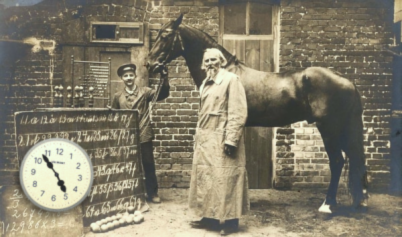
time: 4:53
